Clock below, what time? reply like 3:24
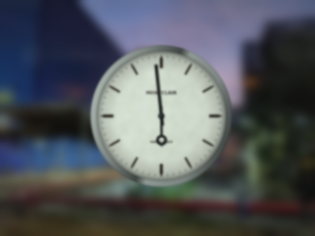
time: 5:59
